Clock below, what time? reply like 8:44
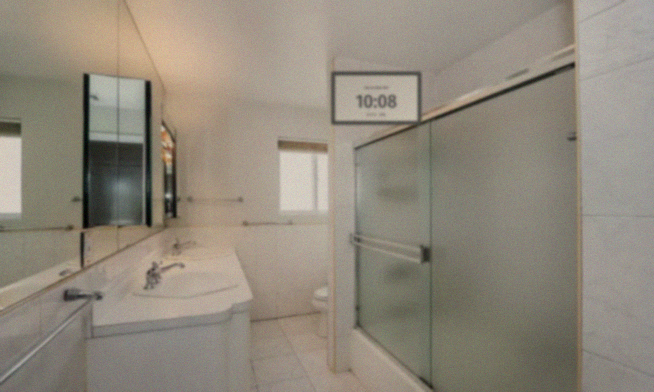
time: 10:08
